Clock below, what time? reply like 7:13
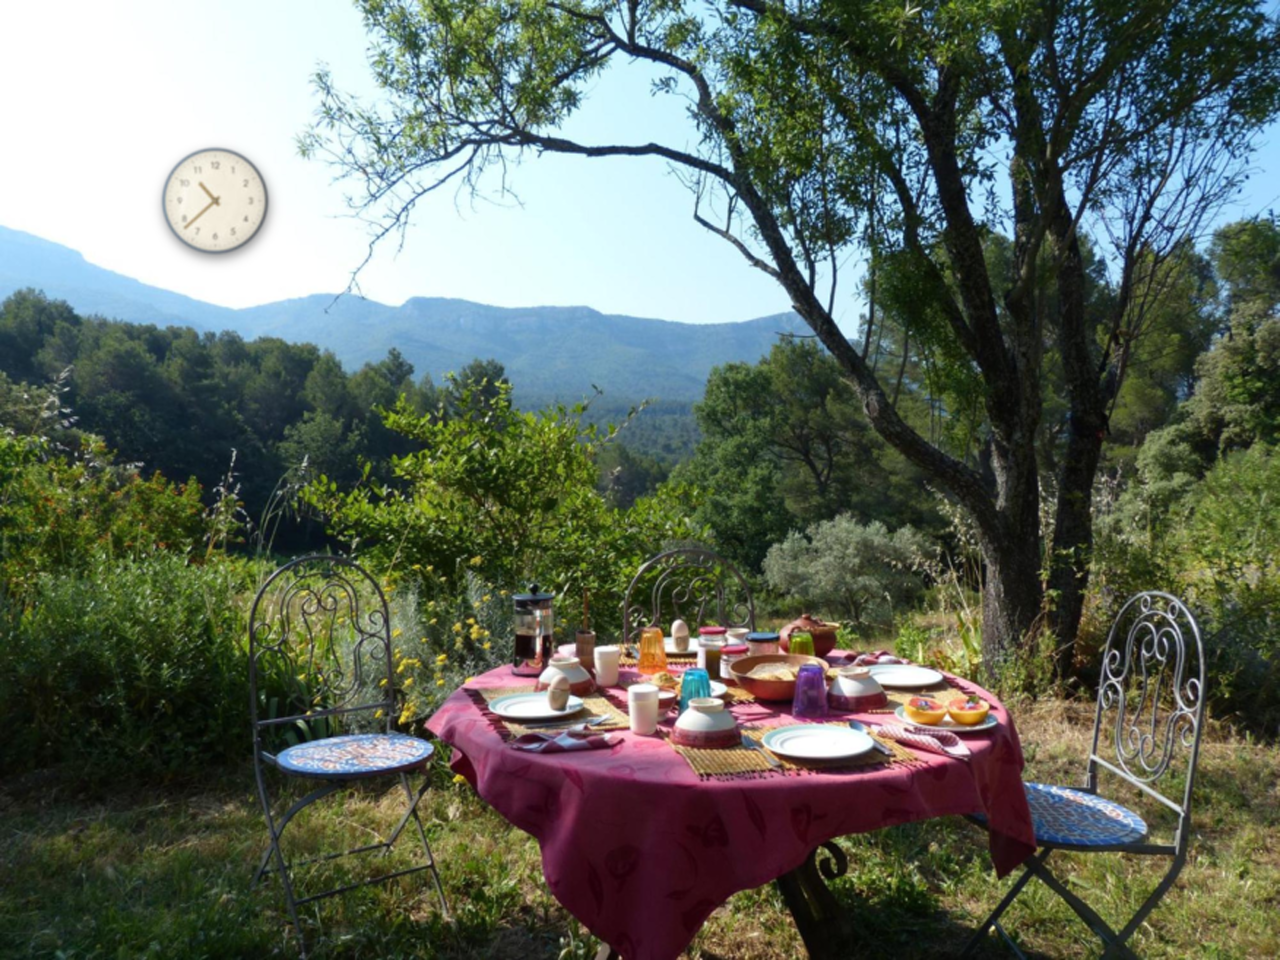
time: 10:38
